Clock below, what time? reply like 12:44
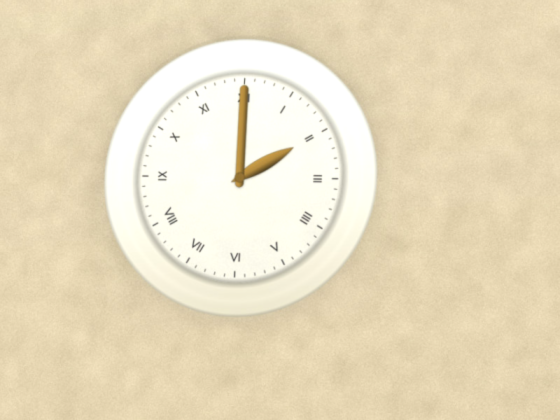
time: 2:00
